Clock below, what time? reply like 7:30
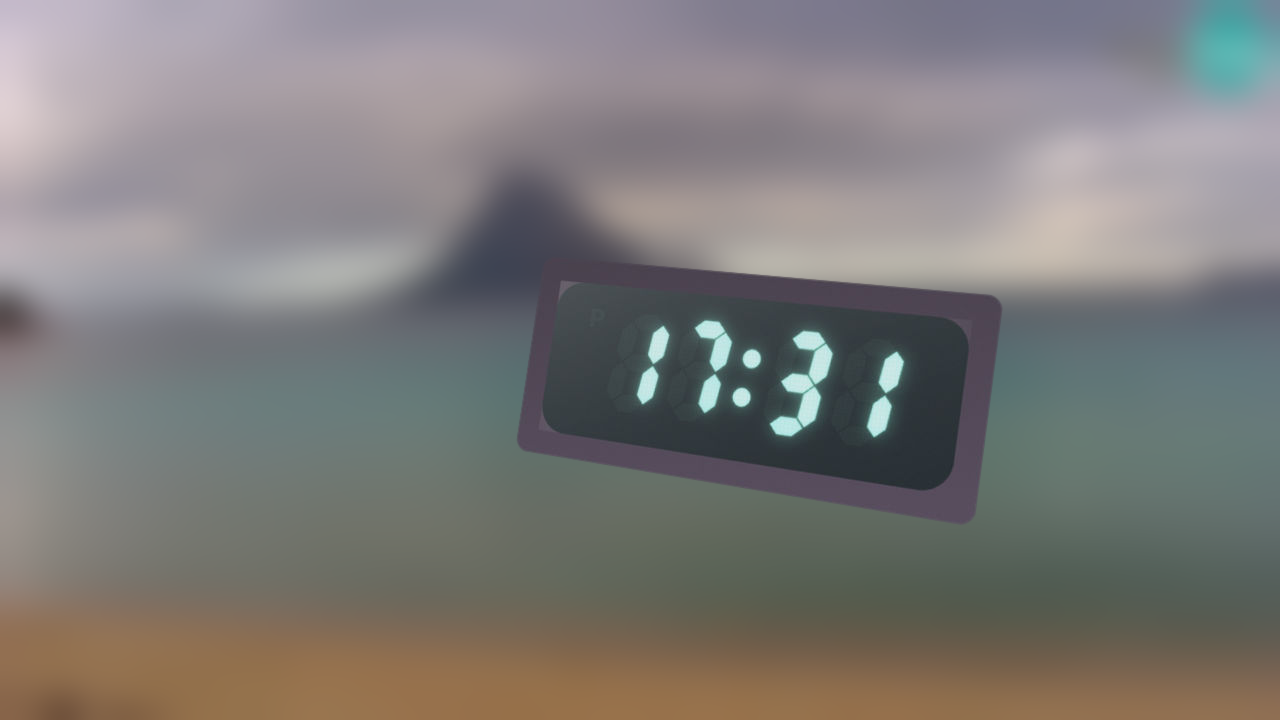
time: 17:31
